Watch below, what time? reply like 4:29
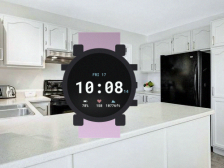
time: 10:08
